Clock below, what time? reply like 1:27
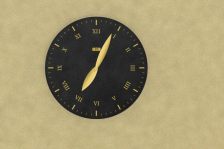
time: 7:04
